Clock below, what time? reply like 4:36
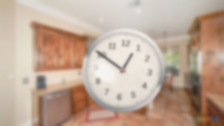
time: 12:50
